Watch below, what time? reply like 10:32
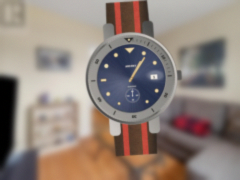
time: 1:06
